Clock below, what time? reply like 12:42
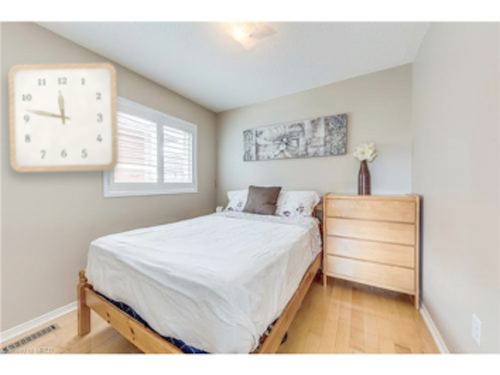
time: 11:47
